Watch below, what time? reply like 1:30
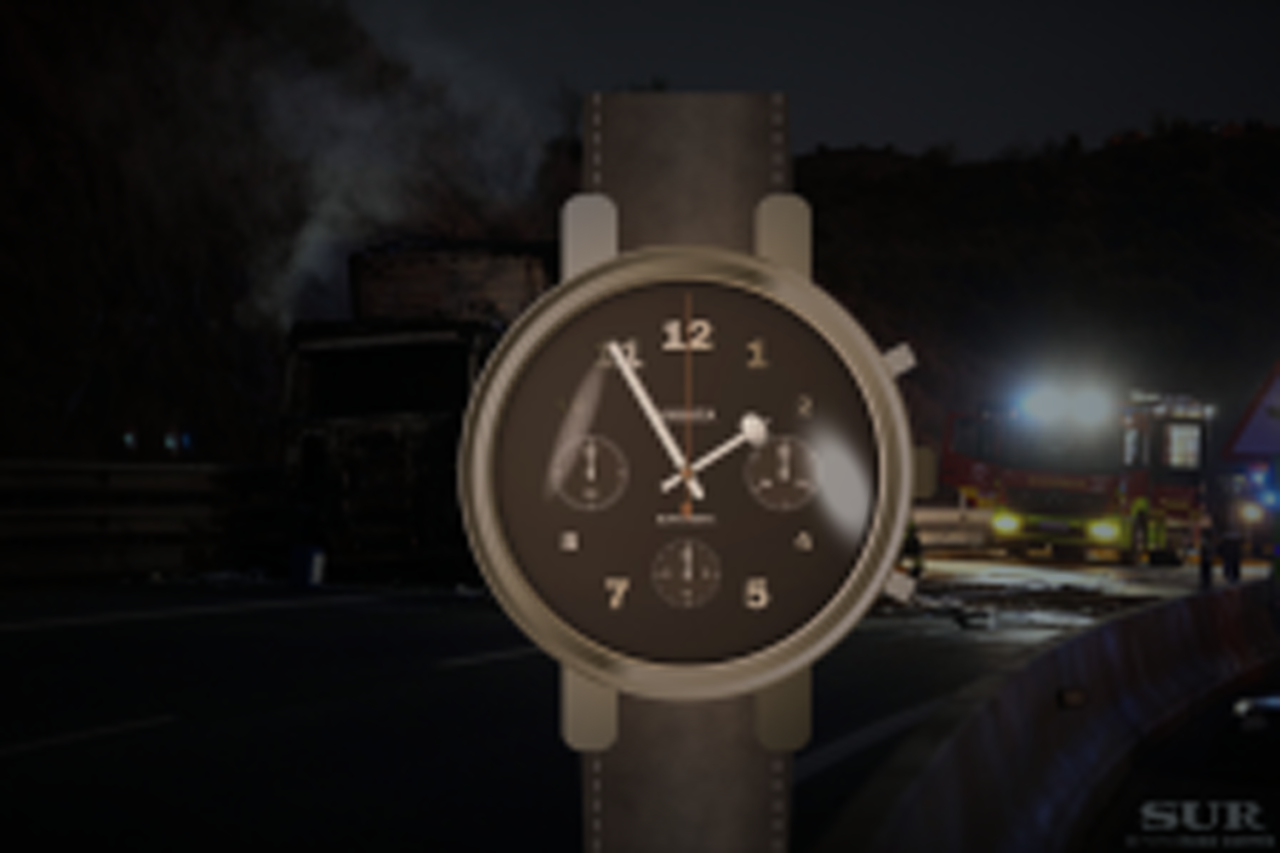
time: 1:55
